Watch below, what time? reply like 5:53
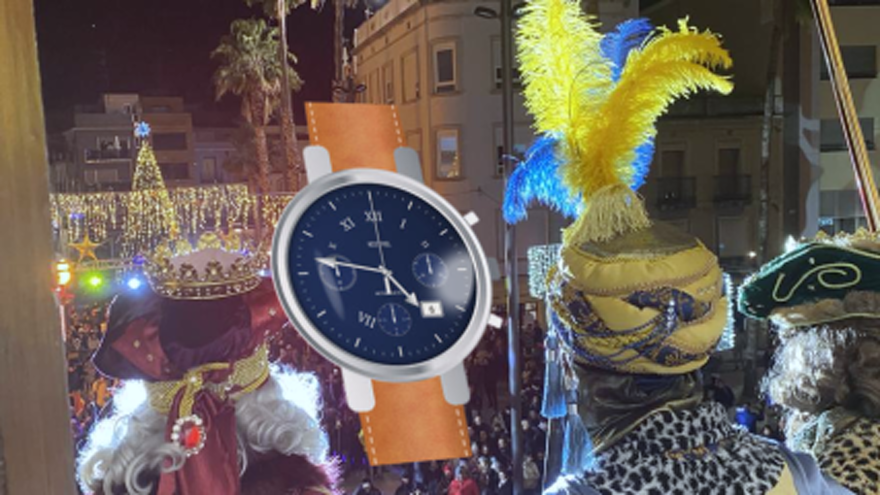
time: 4:47
